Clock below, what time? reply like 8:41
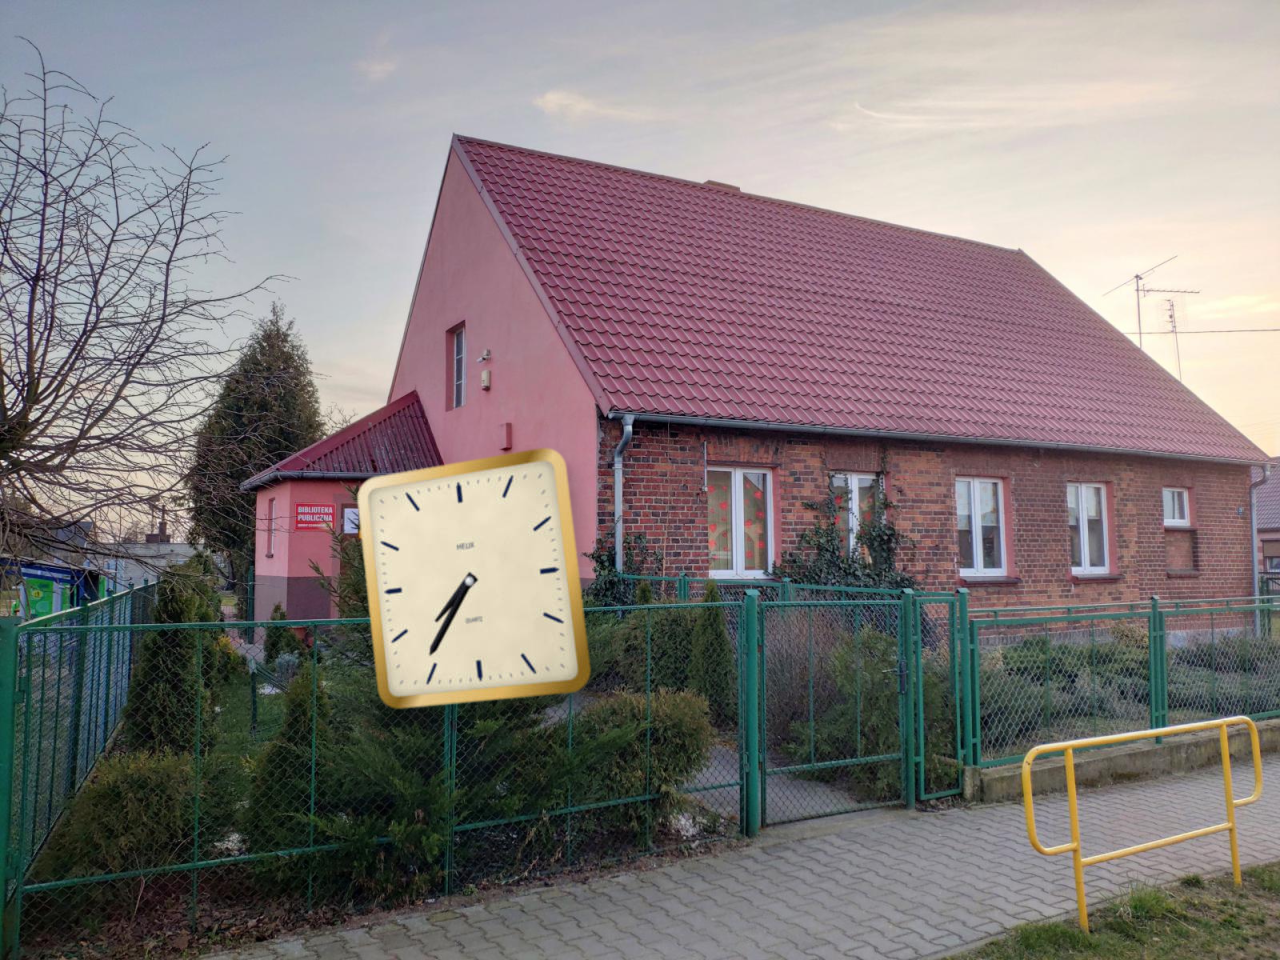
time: 7:36
